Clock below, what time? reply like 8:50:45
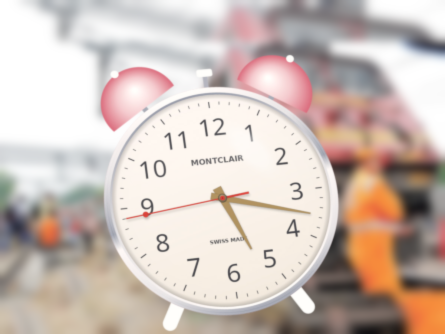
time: 5:17:44
